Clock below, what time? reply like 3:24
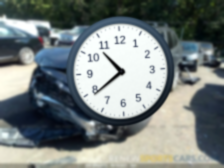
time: 10:39
